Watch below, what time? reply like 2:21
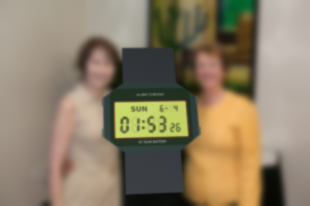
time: 1:53
